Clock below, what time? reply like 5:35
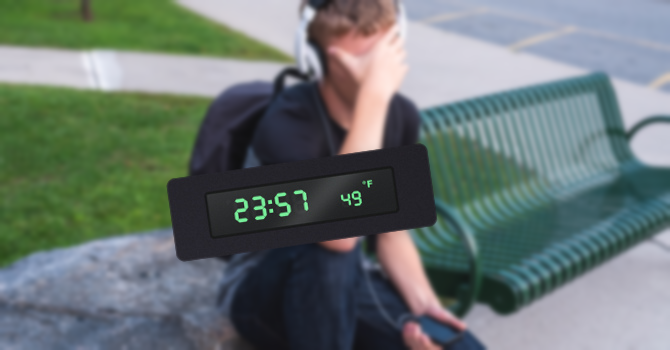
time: 23:57
